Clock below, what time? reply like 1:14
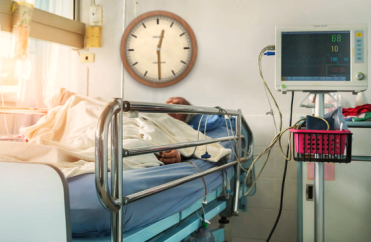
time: 12:30
